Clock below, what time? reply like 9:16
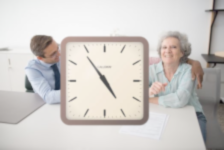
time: 4:54
